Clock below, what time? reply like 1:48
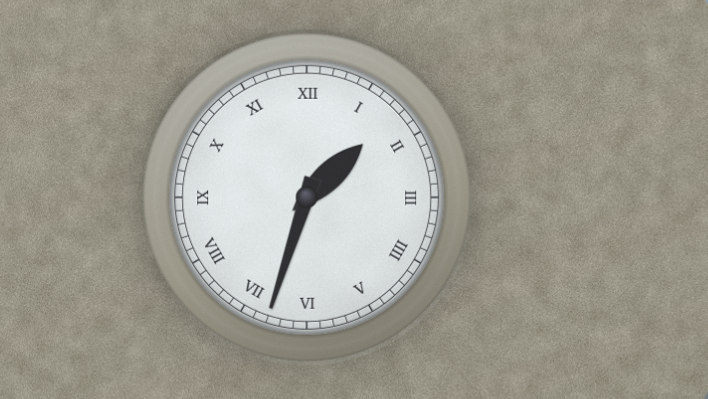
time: 1:33
